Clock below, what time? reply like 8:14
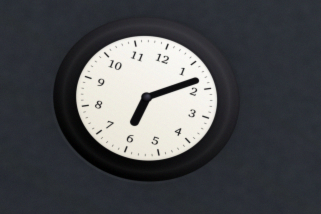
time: 6:08
